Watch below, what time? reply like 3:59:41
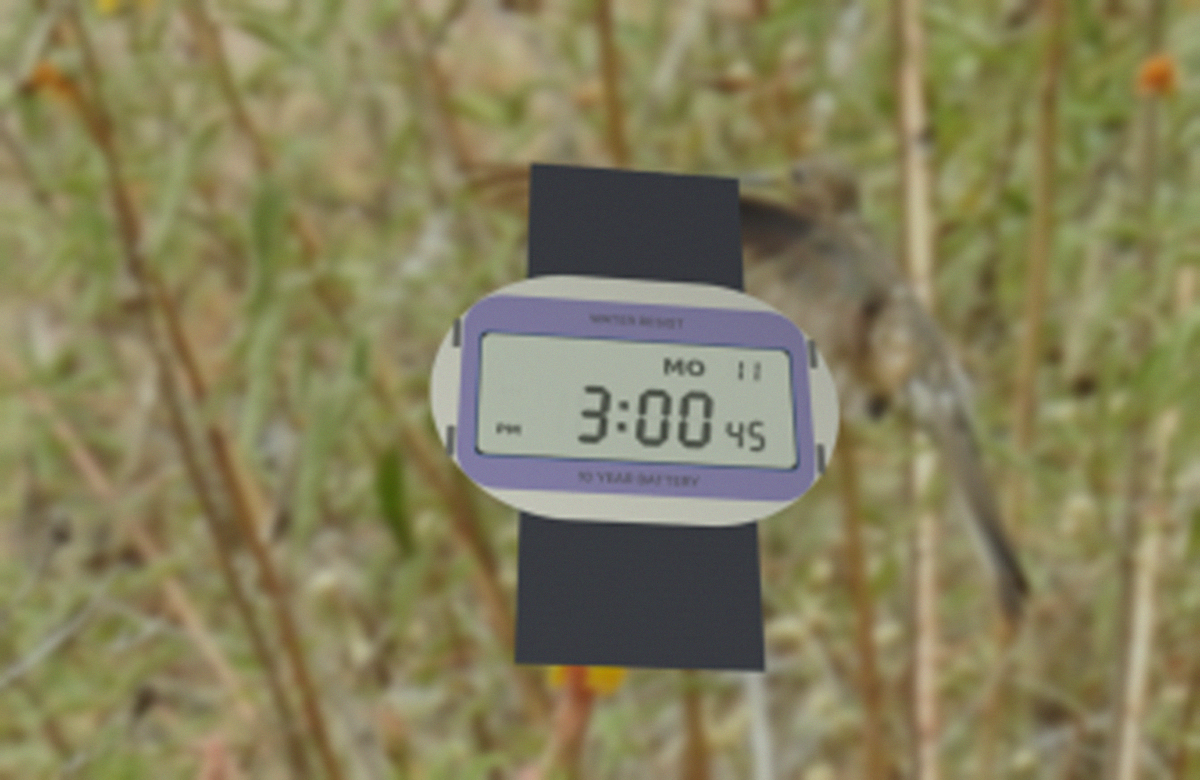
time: 3:00:45
